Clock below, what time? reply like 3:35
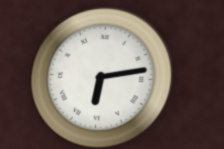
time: 6:13
